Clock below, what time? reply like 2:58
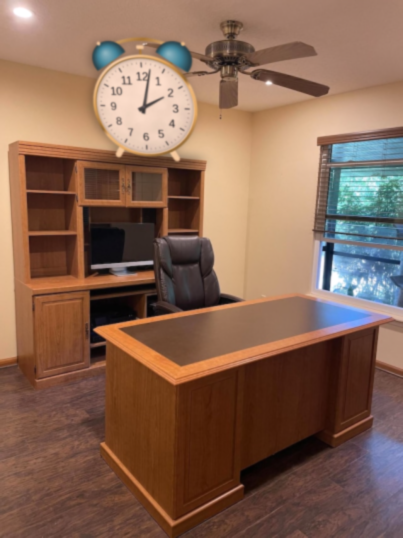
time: 2:02
